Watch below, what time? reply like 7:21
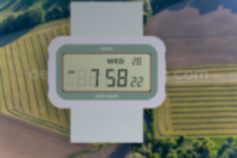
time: 7:58
